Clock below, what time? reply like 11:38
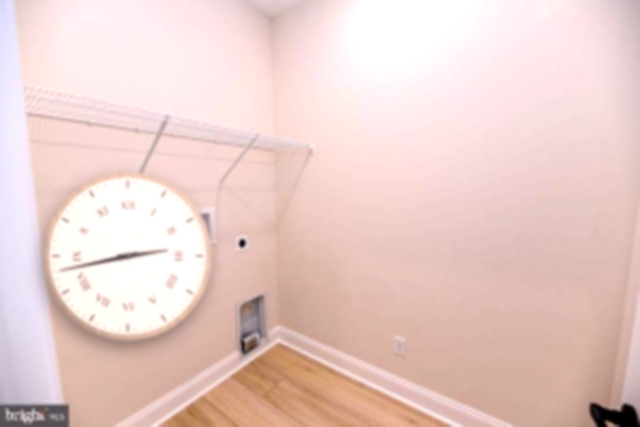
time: 2:43
